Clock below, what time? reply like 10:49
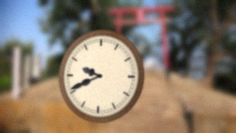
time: 9:41
